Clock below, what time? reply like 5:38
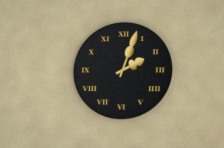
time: 2:03
